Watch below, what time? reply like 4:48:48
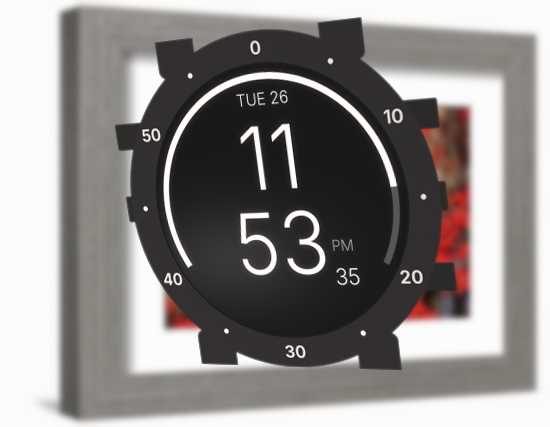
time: 11:53:35
